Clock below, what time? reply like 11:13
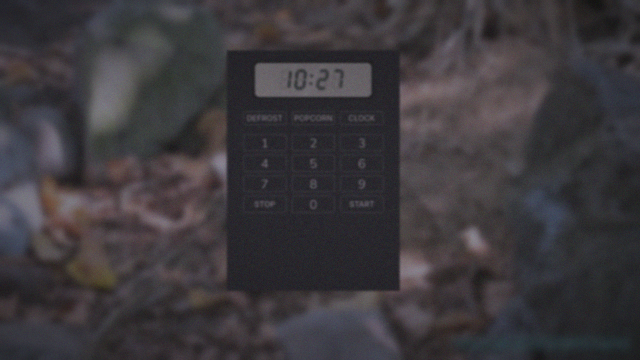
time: 10:27
